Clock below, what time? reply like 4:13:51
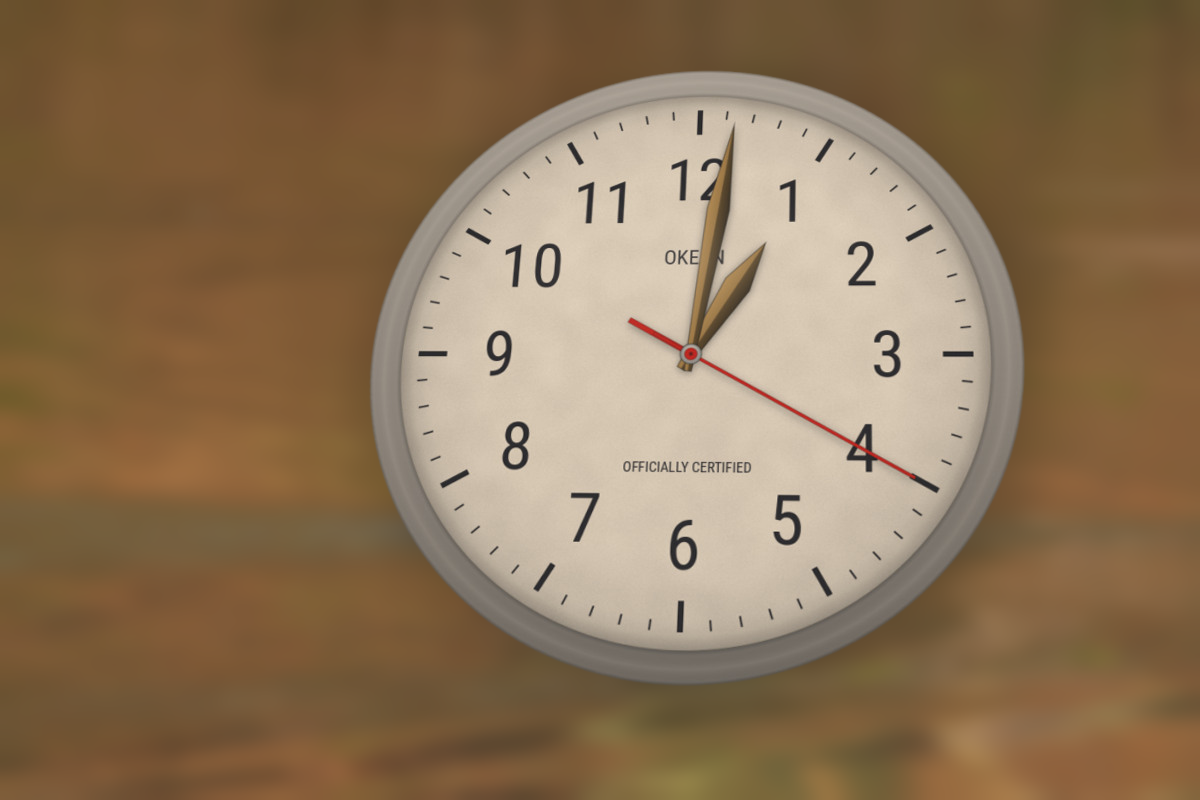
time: 1:01:20
